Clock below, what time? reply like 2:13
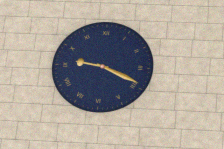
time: 9:19
